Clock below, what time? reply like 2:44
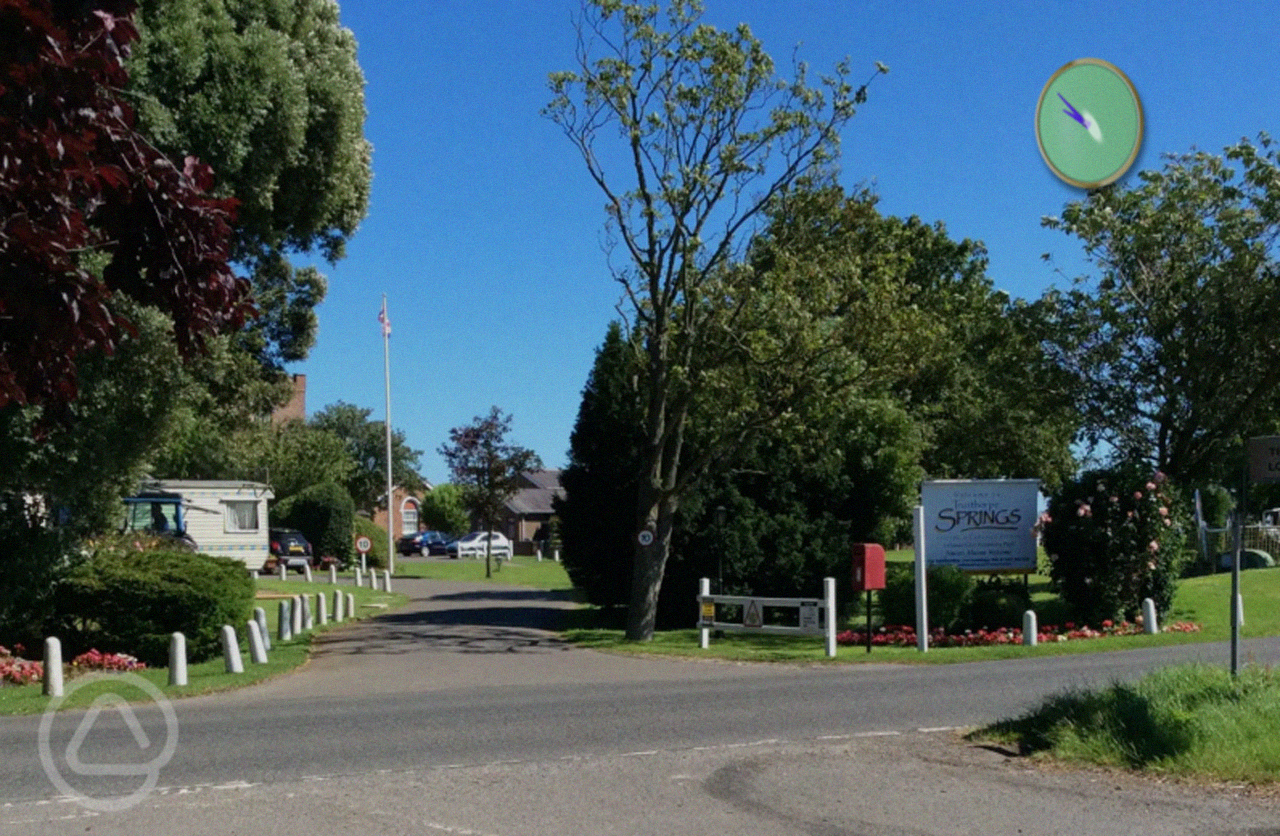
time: 9:52
